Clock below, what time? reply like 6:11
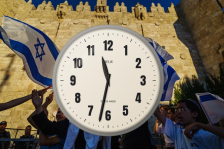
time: 11:32
